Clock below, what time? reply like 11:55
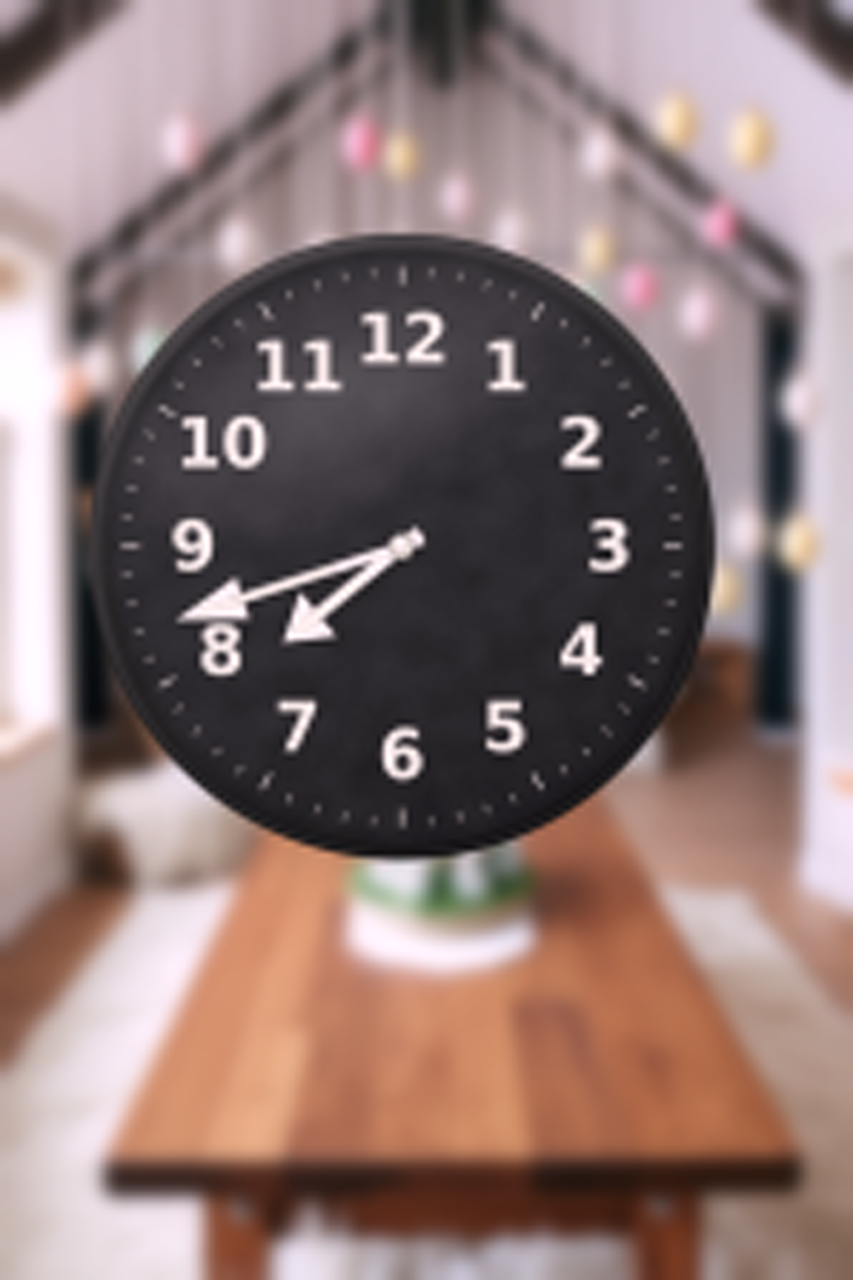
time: 7:42
